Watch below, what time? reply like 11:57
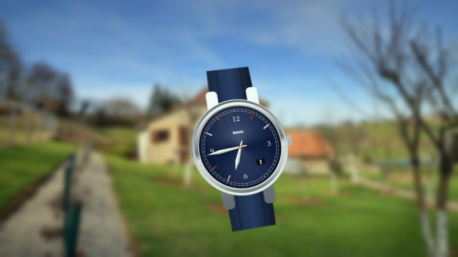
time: 6:44
